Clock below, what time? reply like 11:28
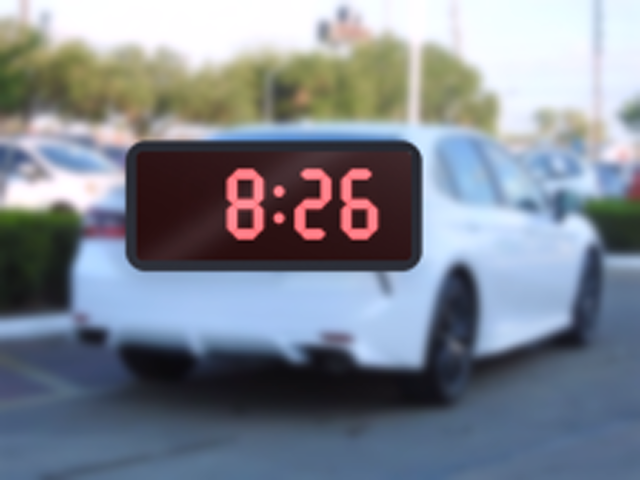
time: 8:26
